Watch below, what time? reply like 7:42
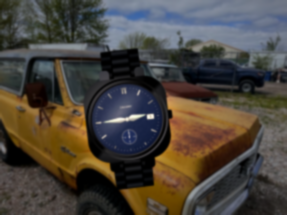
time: 2:45
